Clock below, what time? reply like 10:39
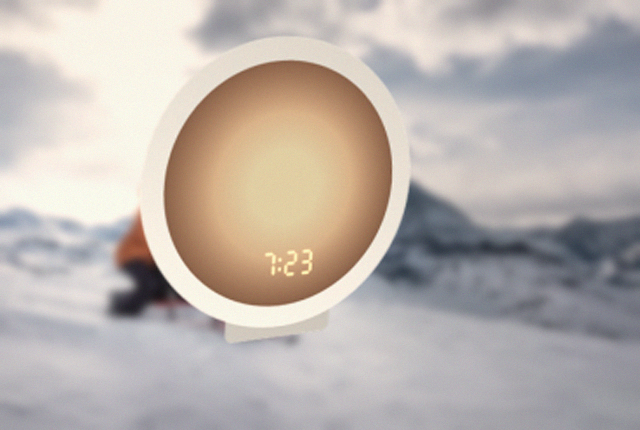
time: 7:23
